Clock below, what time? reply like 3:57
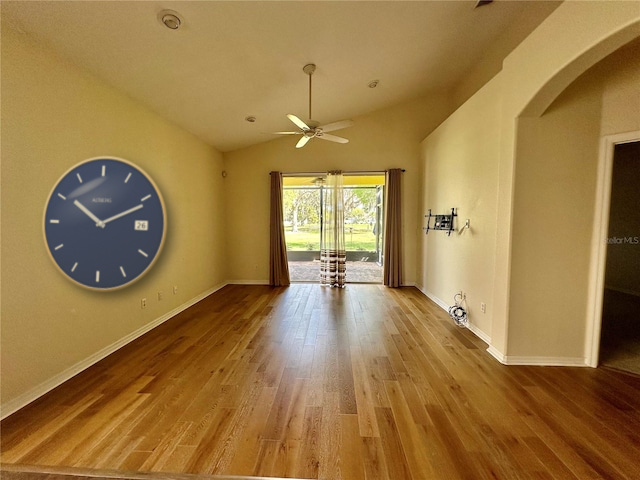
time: 10:11
